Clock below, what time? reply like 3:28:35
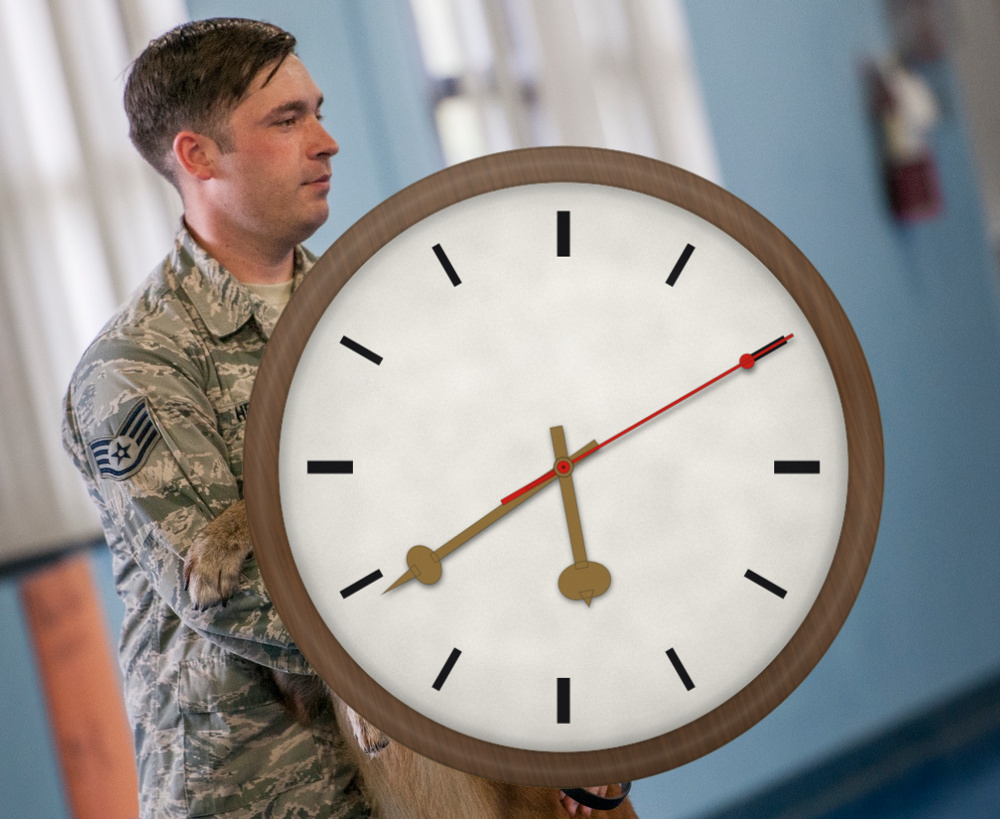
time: 5:39:10
